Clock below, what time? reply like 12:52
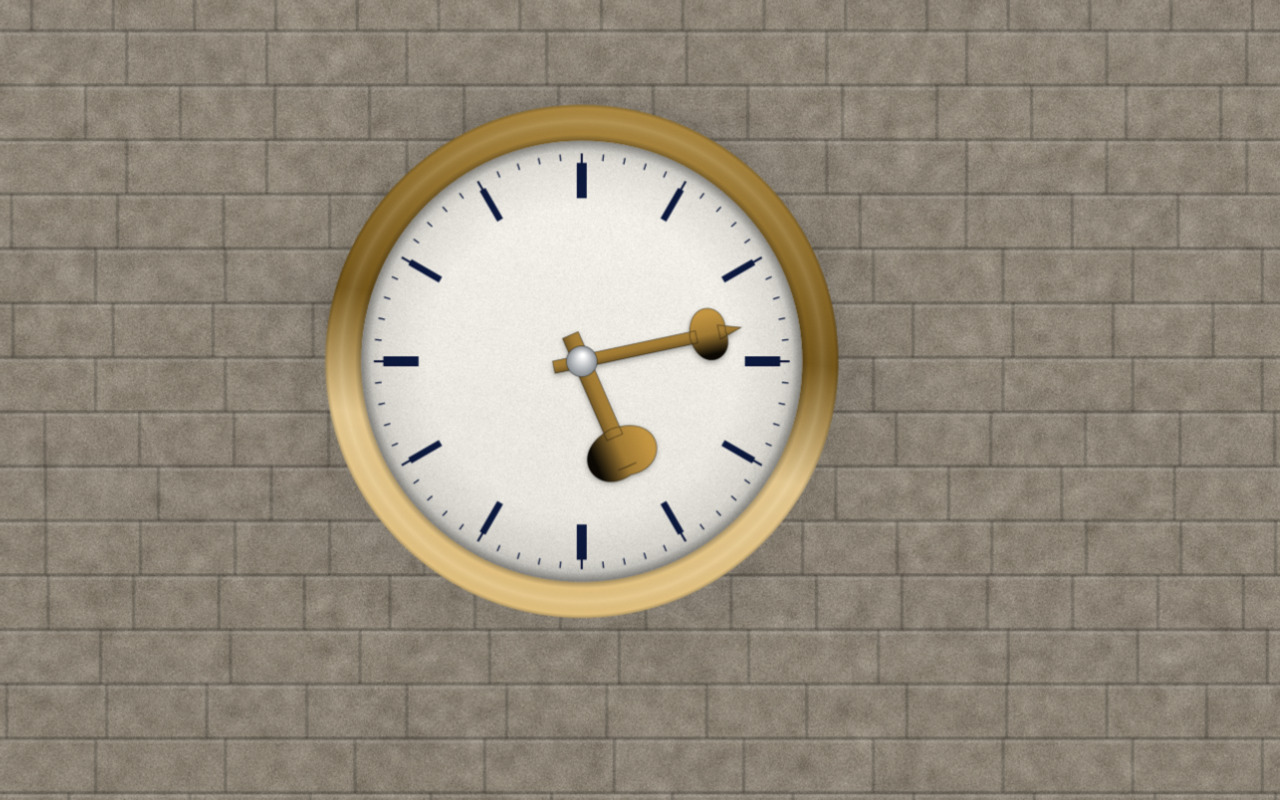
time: 5:13
